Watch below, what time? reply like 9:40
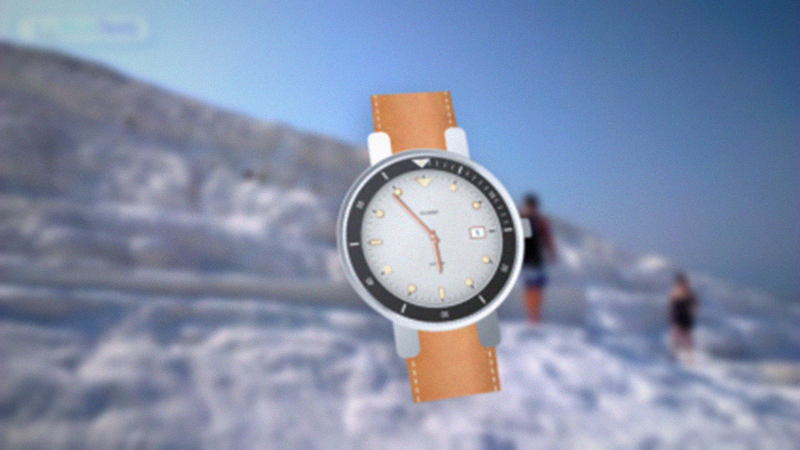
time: 5:54
